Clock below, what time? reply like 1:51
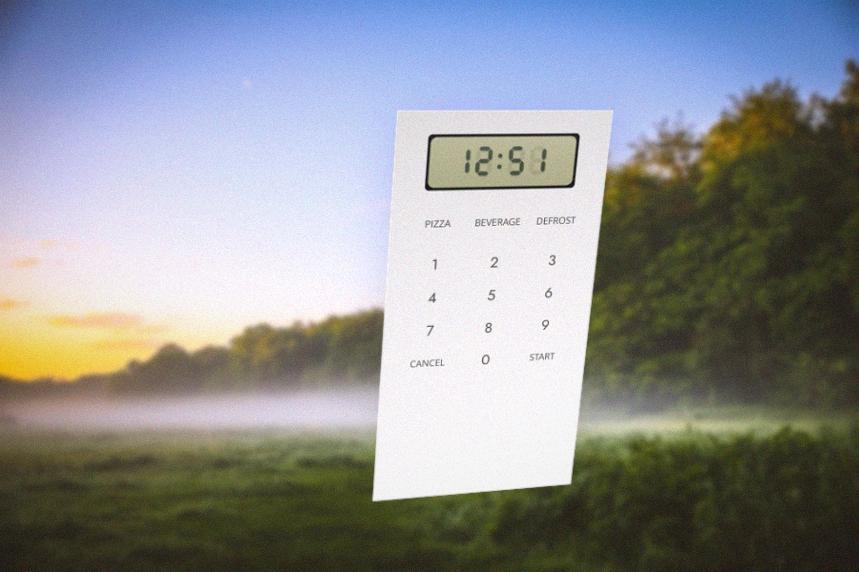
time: 12:51
